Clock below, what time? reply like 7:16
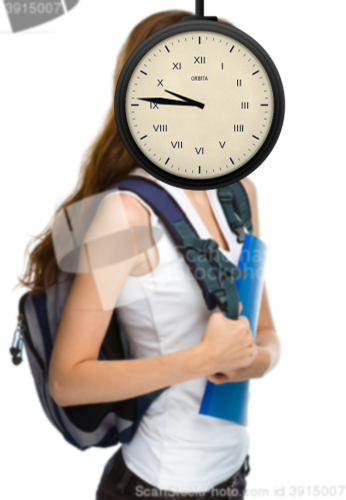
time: 9:46
